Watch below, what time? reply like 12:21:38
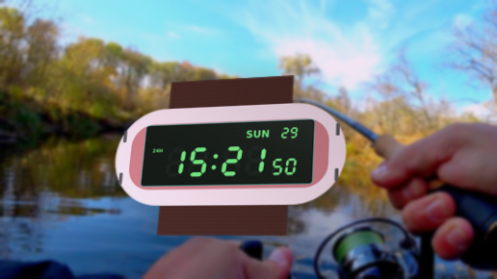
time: 15:21:50
